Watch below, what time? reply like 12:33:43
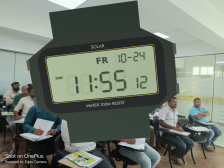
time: 11:55:12
